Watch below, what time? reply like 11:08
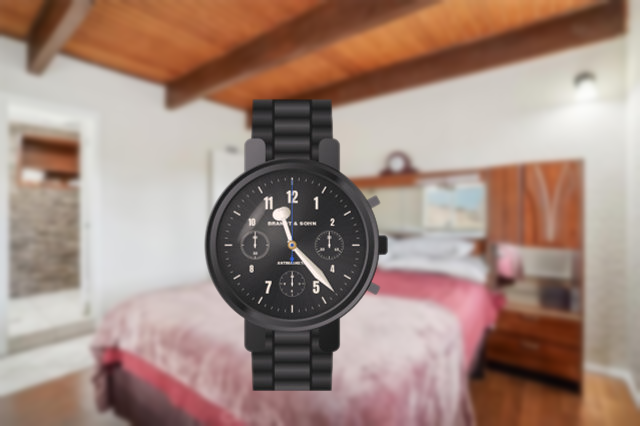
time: 11:23
